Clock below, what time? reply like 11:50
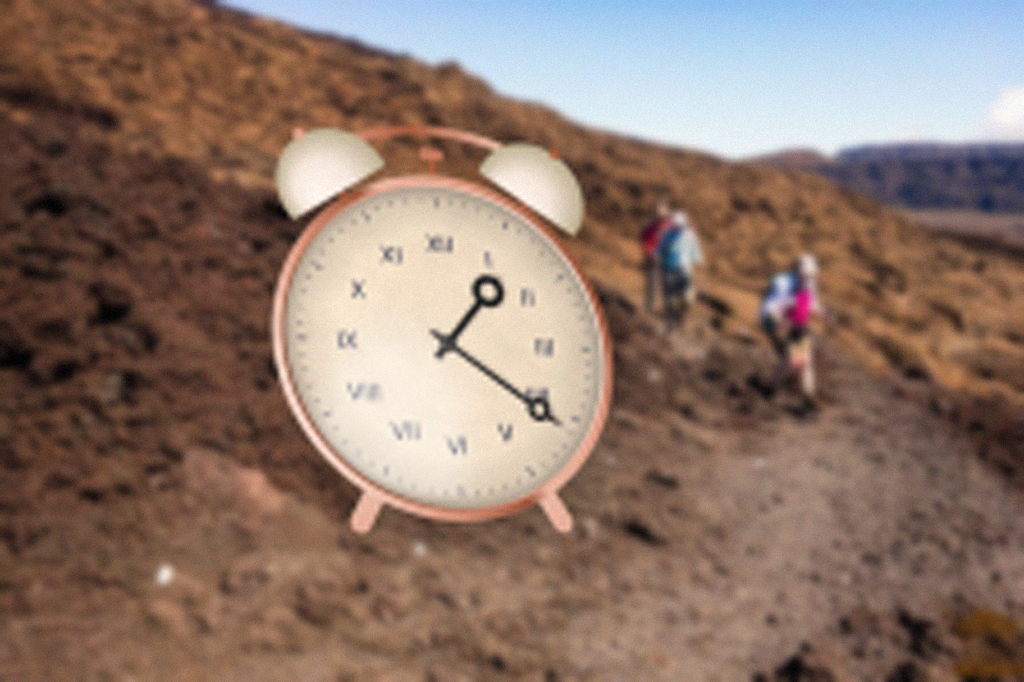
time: 1:21
